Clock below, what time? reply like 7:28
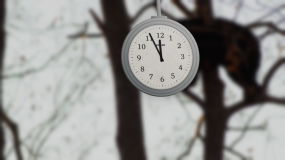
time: 11:56
